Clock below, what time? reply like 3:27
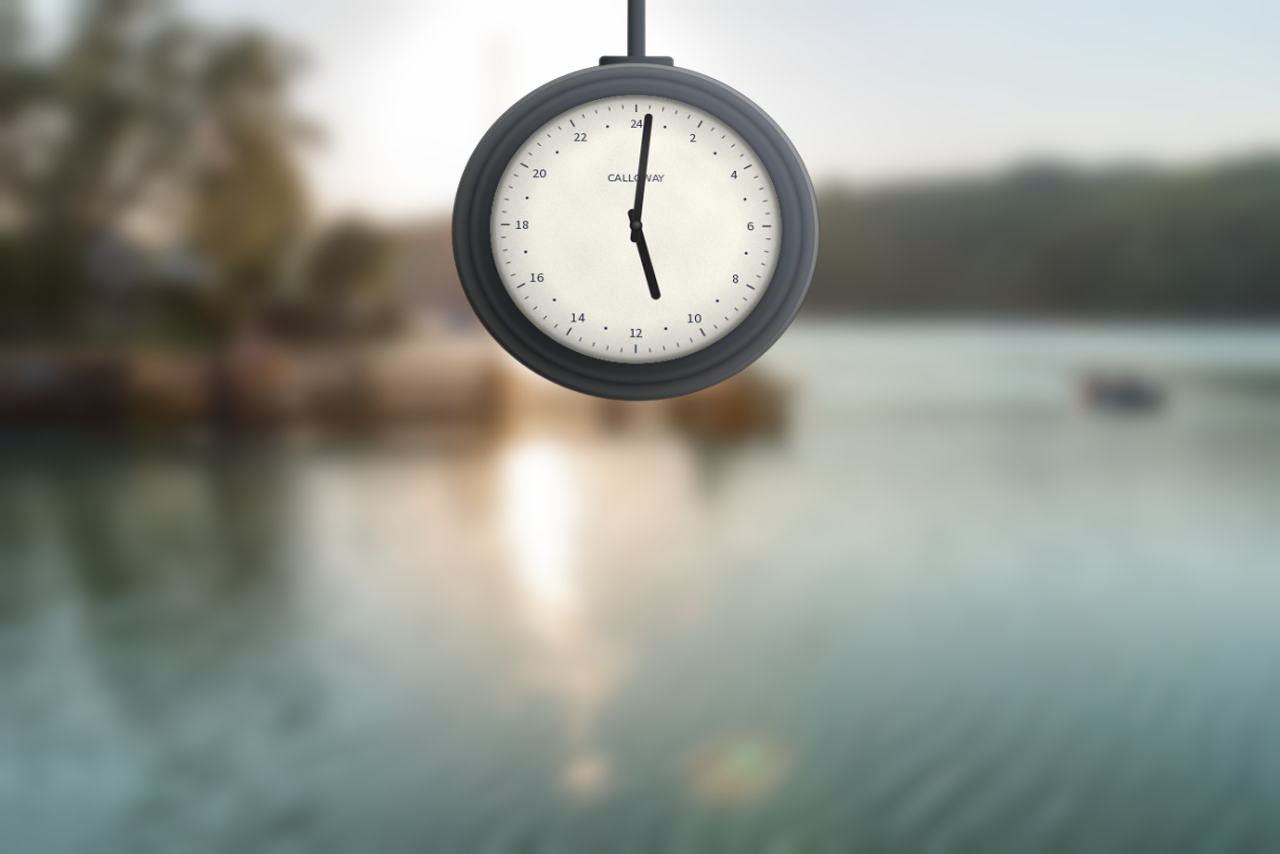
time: 11:01
